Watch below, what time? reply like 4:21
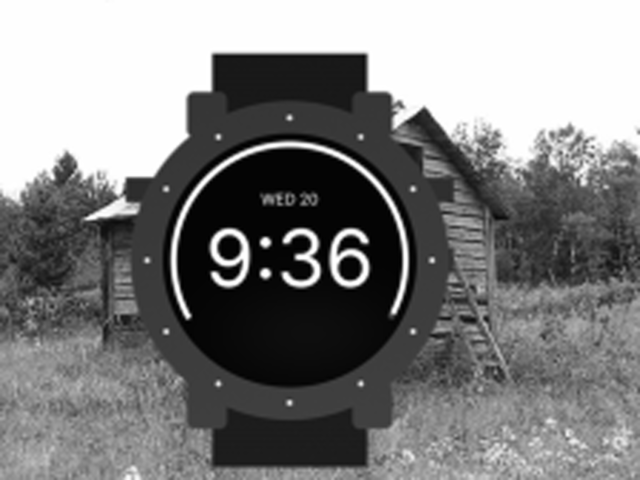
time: 9:36
